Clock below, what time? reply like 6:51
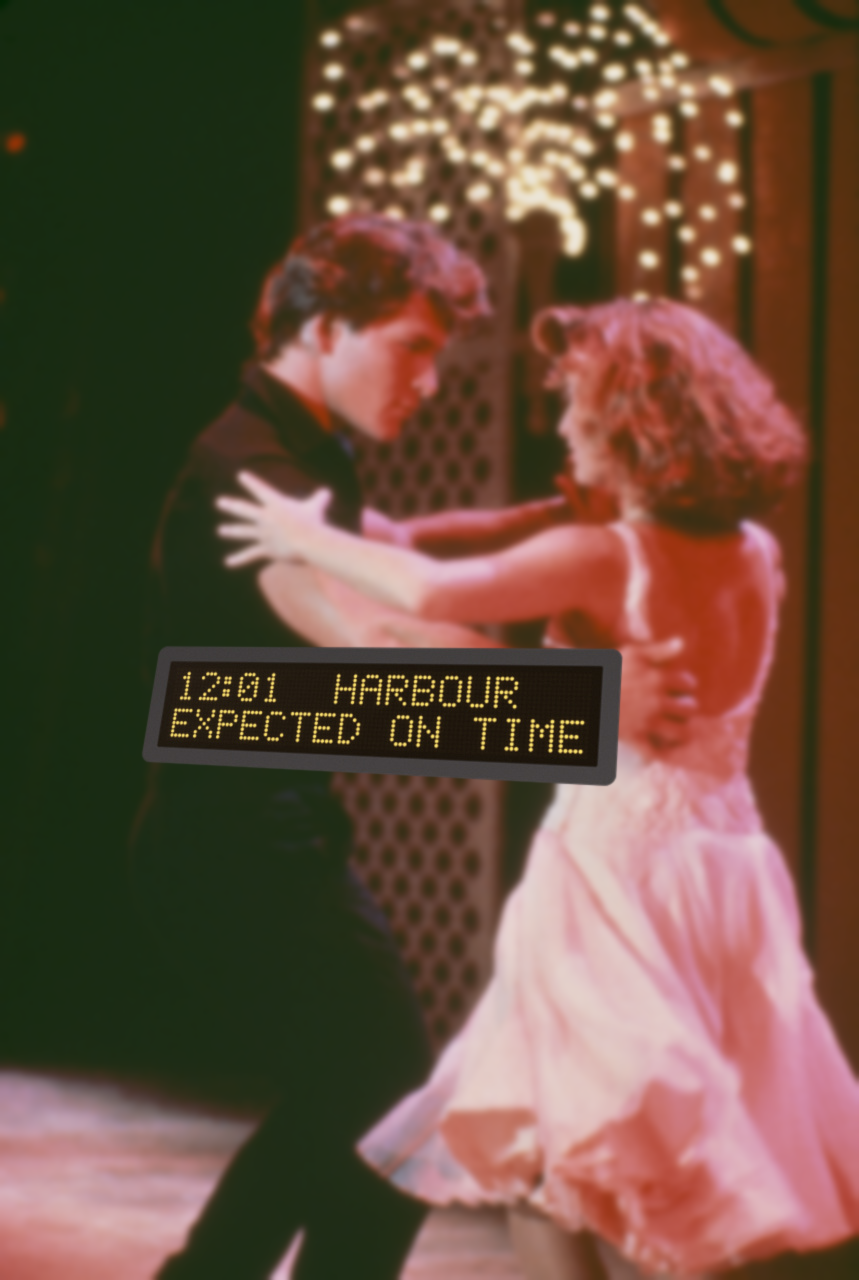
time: 12:01
